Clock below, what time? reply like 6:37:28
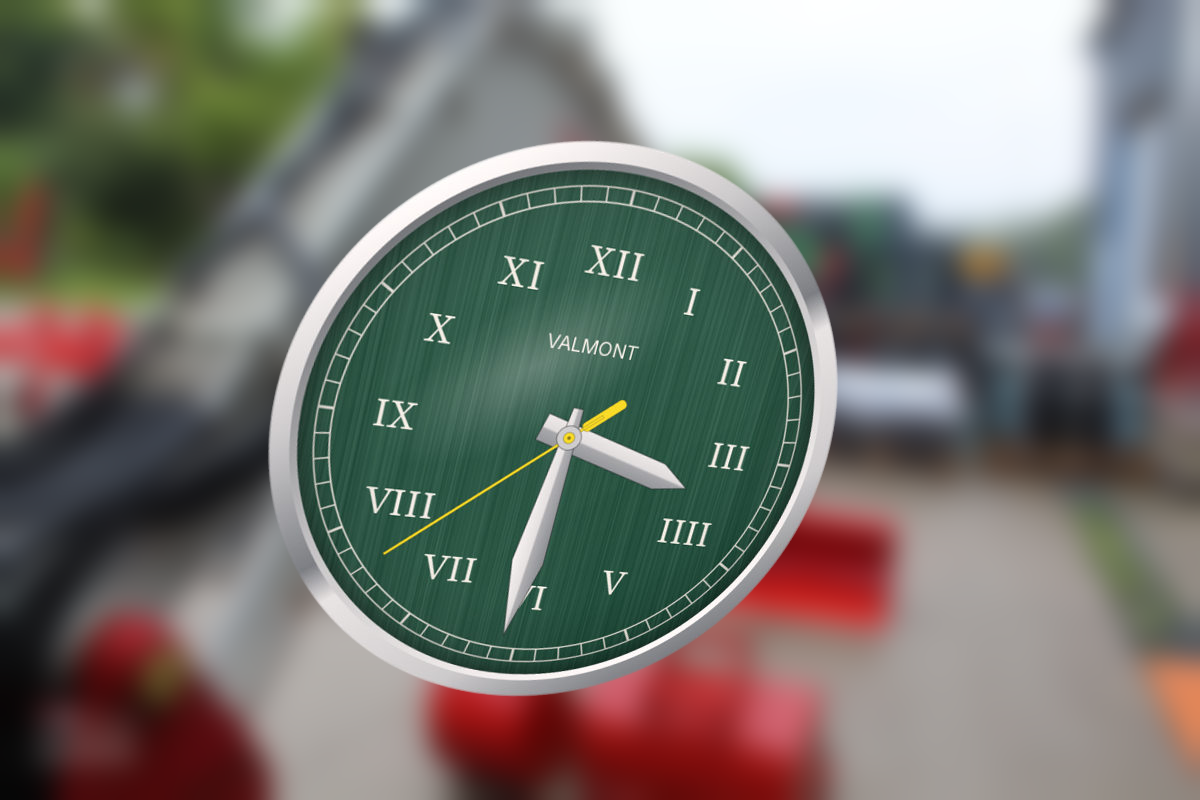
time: 3:30:38
